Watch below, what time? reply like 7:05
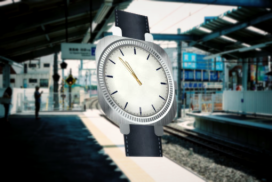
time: 10:53
